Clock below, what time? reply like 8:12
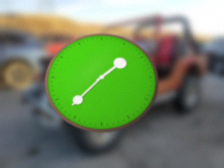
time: 1:37
